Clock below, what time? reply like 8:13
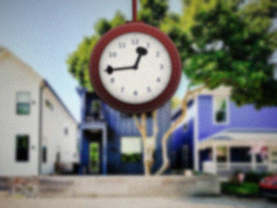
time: 12:44
